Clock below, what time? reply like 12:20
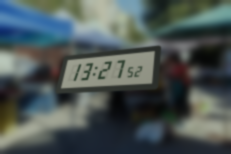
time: 13:27
